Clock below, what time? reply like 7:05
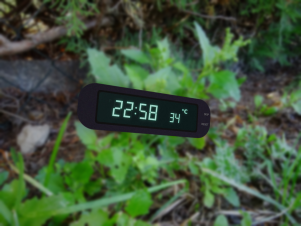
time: 22:58
